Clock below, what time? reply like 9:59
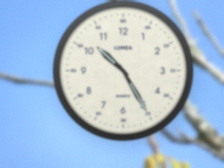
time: 10:25
